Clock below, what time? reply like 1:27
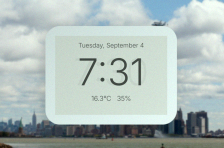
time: 7:31
